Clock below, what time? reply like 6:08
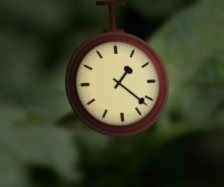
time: 1:22
